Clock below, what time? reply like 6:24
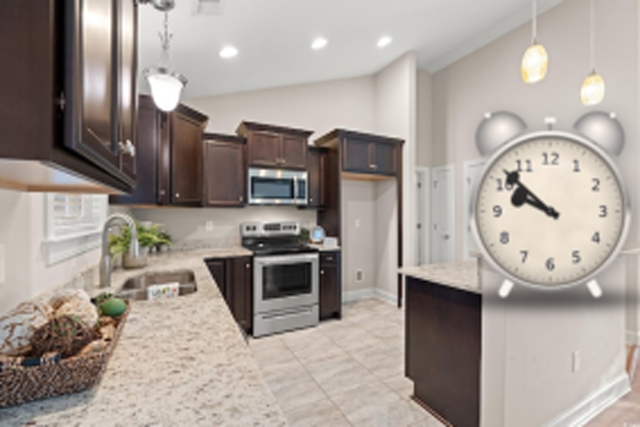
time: 9:52
